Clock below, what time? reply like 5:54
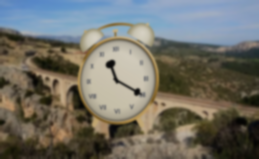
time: 11:20
